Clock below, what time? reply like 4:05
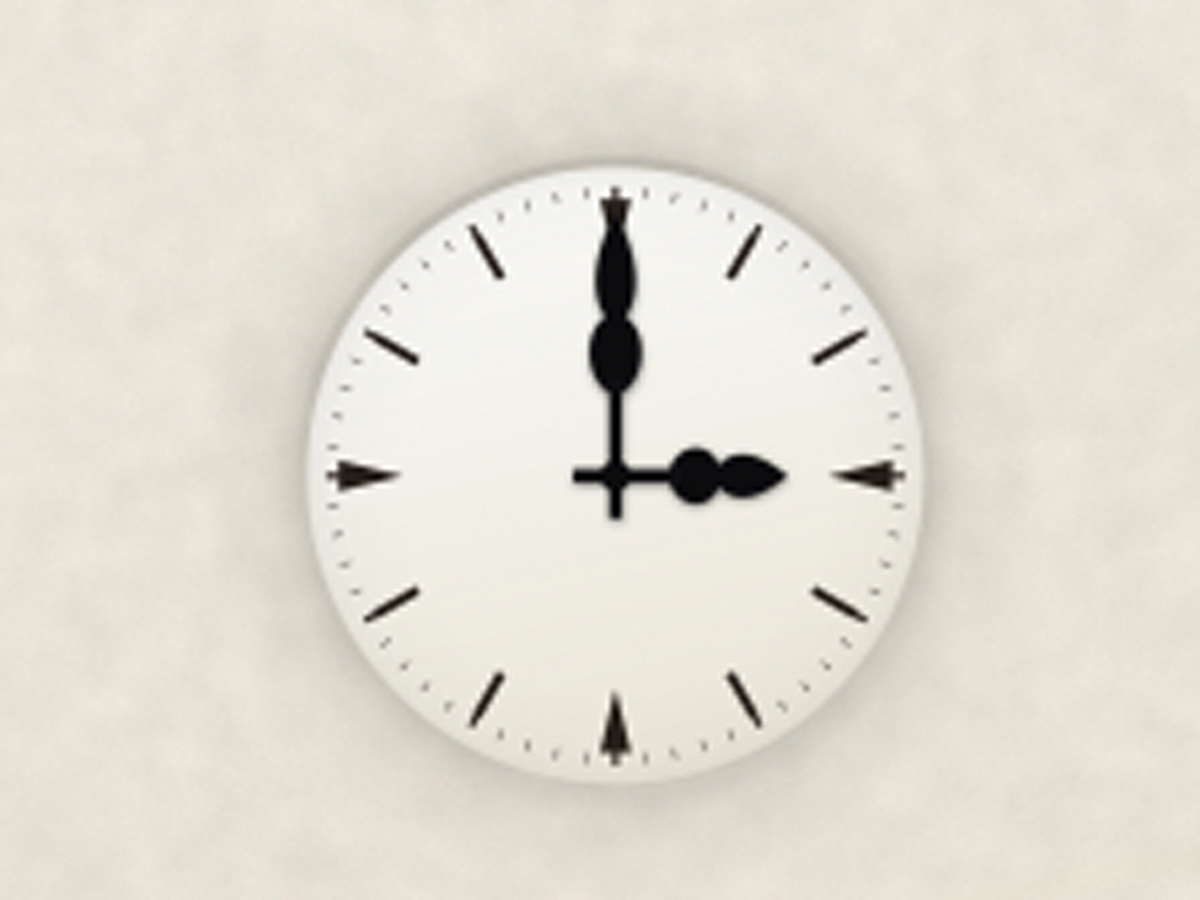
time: 3:00
